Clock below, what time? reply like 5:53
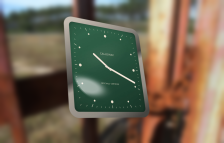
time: 10:19
